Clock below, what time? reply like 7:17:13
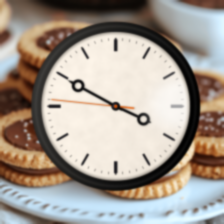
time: 3:49:46
